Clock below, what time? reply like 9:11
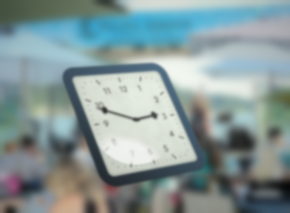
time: 2:49
